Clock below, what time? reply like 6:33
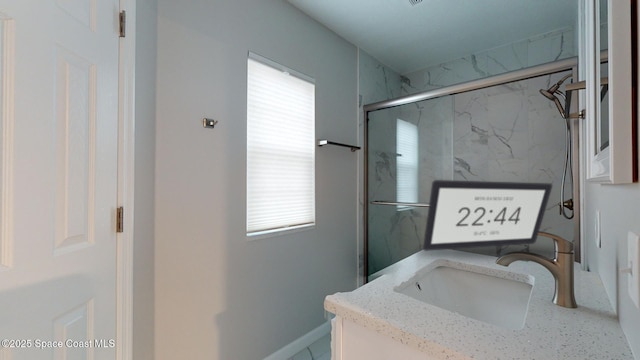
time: 22:44
